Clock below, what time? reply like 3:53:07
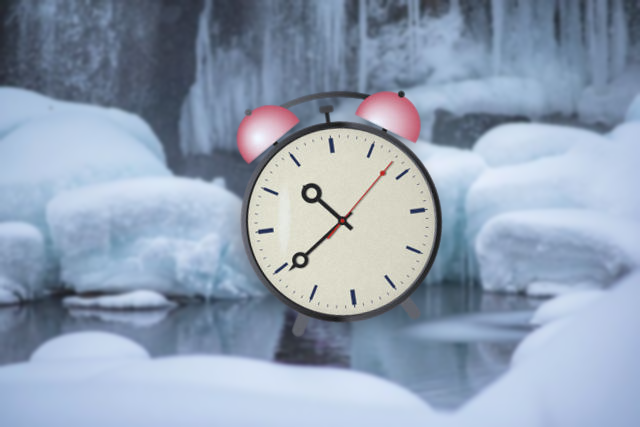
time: 10:39:08
